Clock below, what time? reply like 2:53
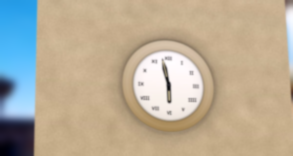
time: 5:58
